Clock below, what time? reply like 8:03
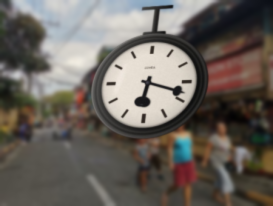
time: 6:18
